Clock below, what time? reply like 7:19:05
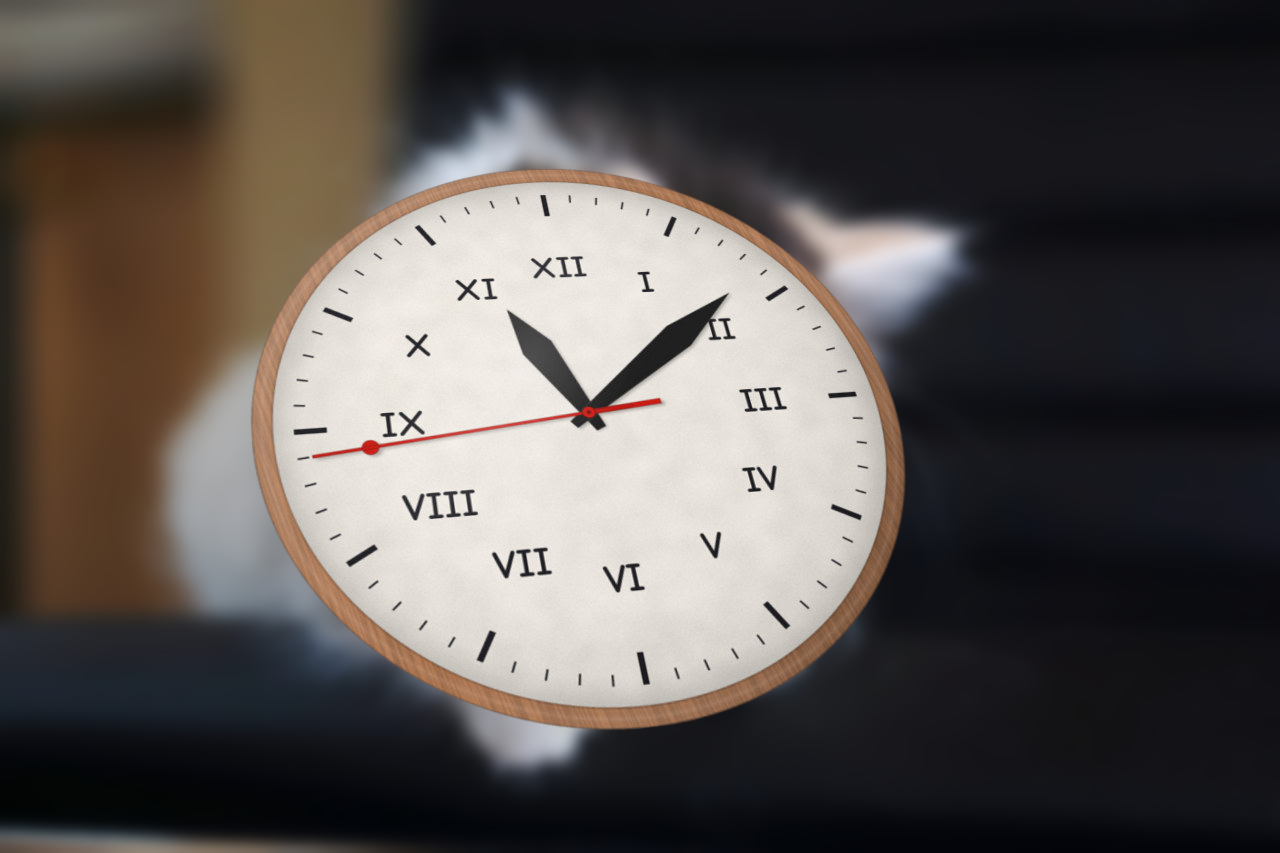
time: 11:08:44
